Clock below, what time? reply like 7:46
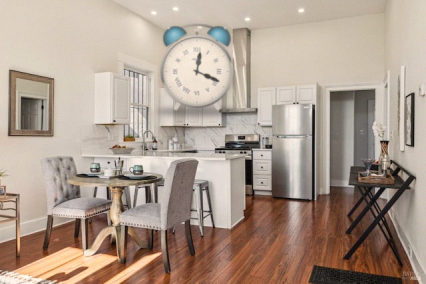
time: 12:19
